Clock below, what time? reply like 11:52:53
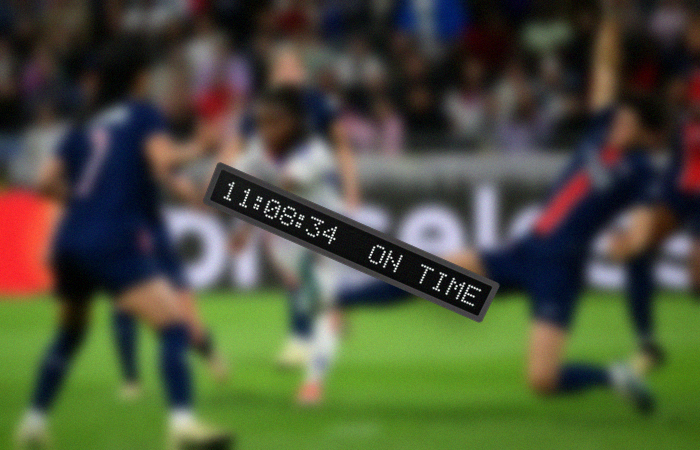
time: 11:08:34
